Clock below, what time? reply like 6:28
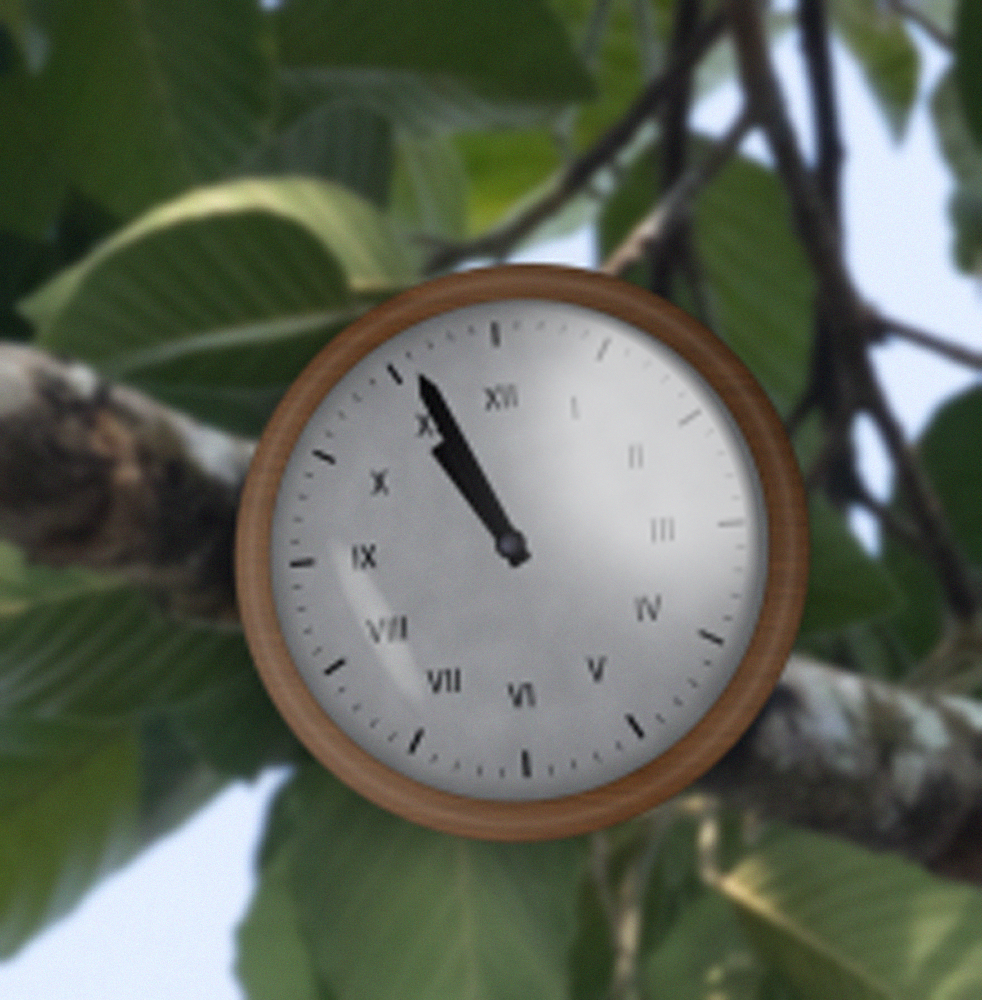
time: 10:56
